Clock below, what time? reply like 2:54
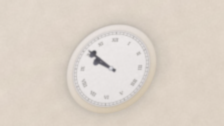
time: 9:51
